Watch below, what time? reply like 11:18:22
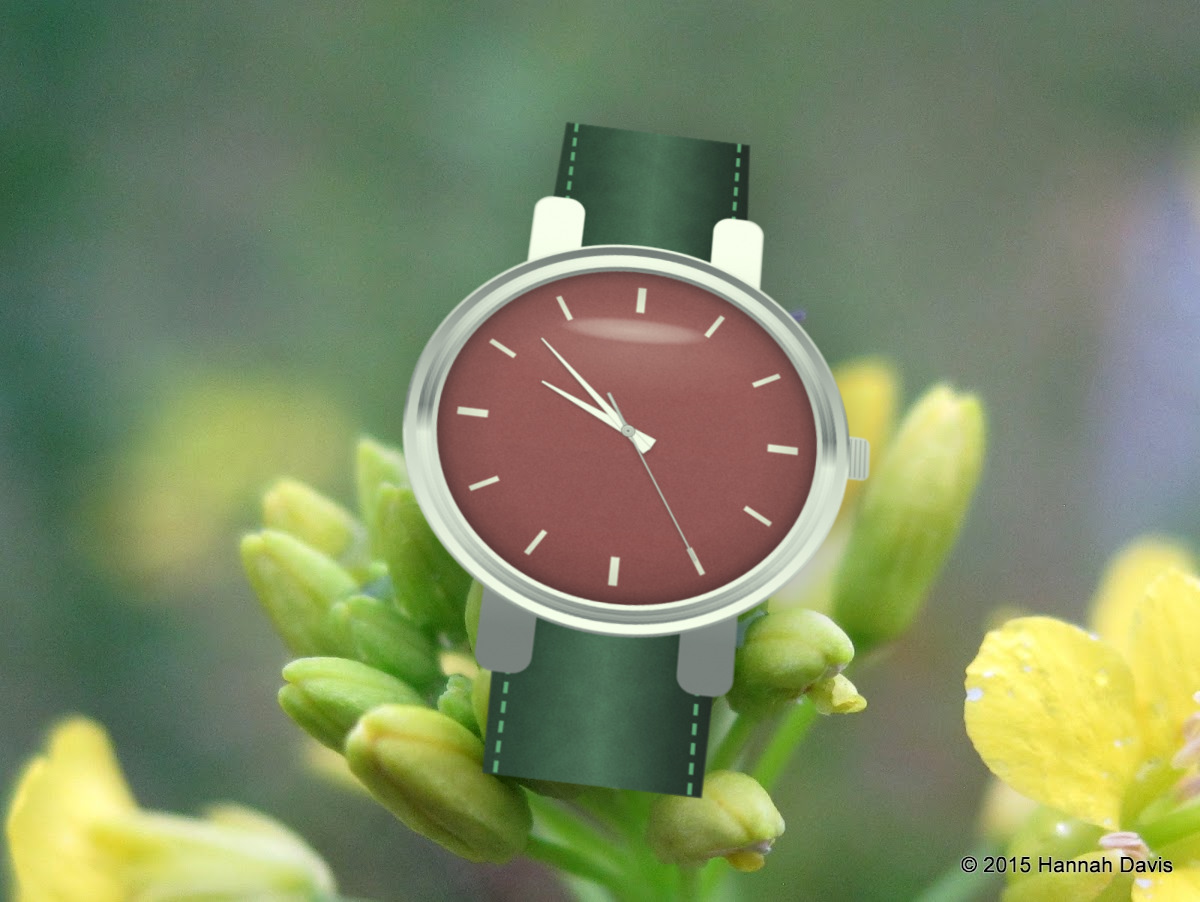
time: 9:52:25
